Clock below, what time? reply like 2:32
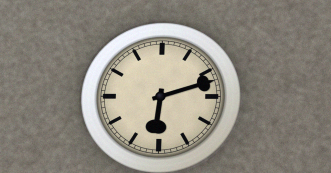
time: 6:12
